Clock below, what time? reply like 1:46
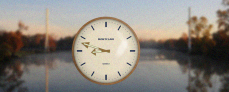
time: 8:48
